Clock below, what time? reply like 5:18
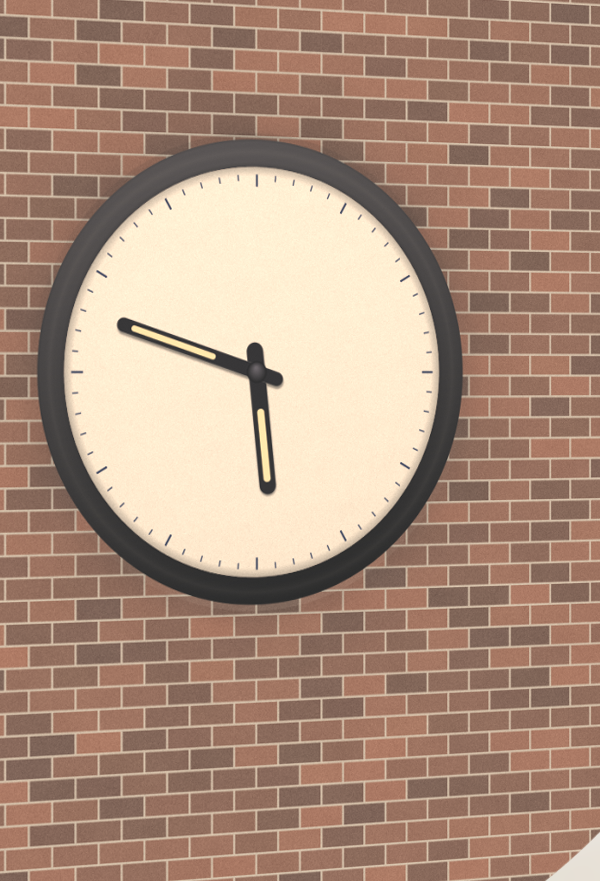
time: 5:48
